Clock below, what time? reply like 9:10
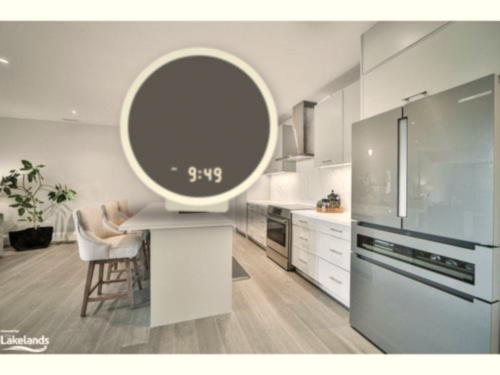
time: 9:49
